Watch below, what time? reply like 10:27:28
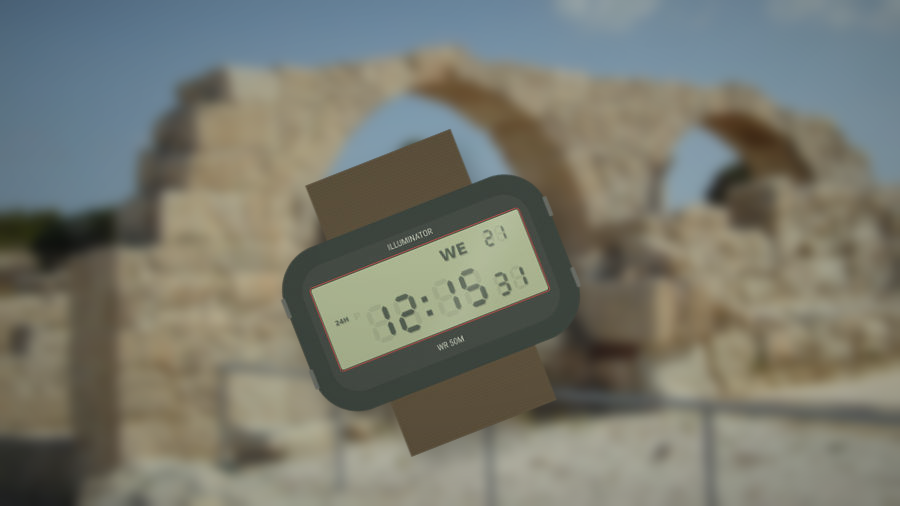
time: 12:15:31
